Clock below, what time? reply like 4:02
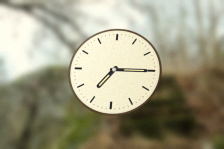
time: 7:15
